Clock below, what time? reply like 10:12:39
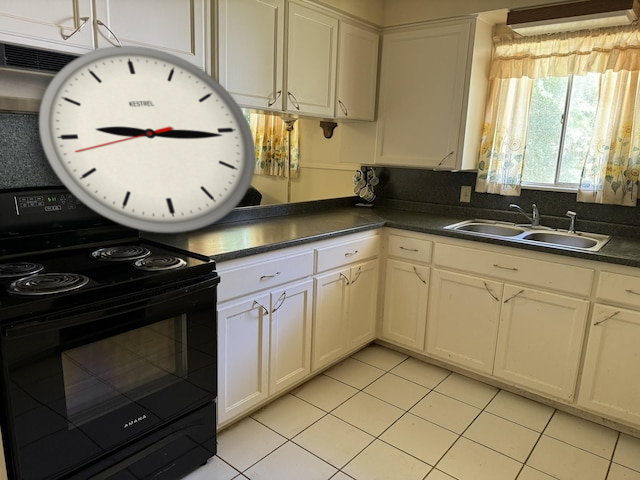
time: 9:15:43
